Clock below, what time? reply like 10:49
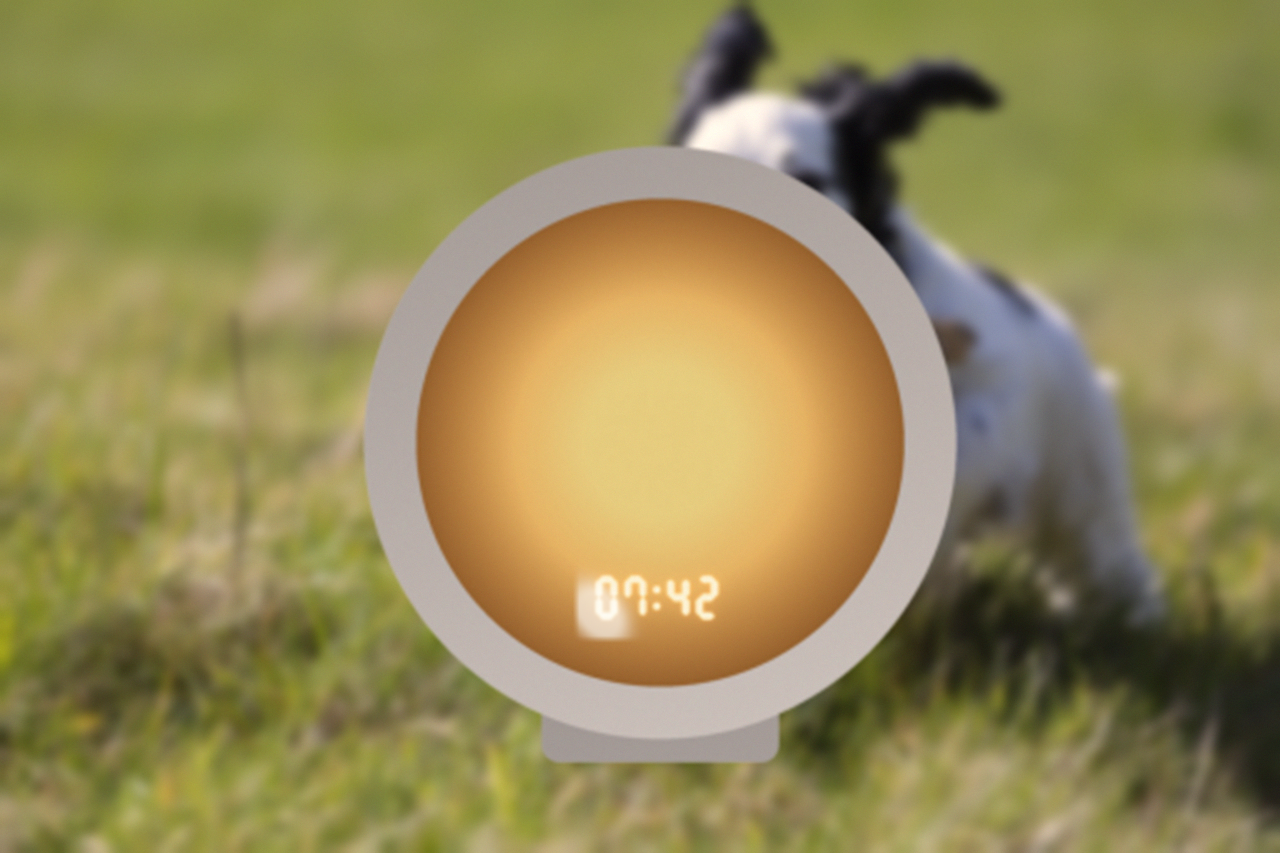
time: 7:42
